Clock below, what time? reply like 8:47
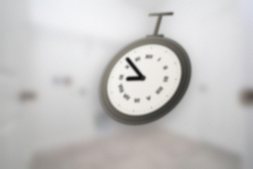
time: 8:52
